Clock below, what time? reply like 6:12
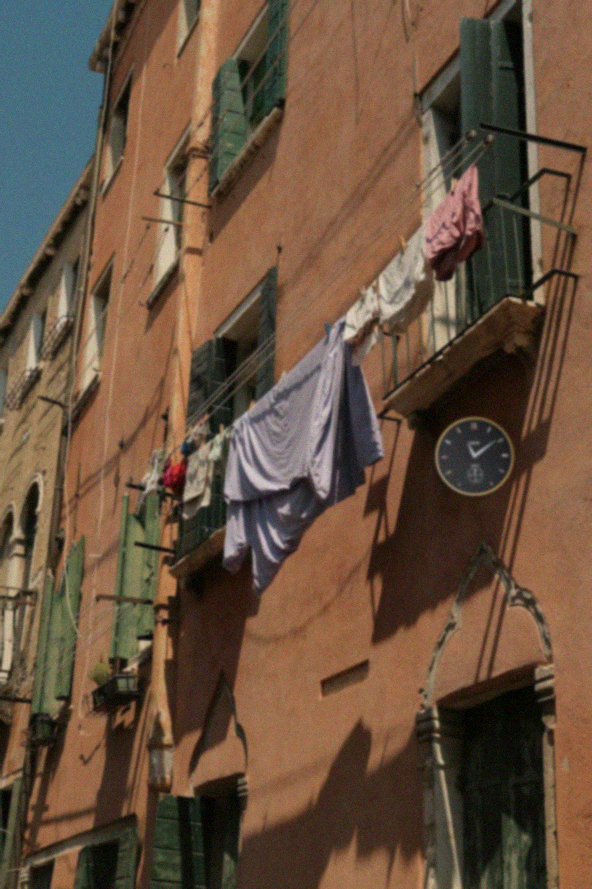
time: 11:09
